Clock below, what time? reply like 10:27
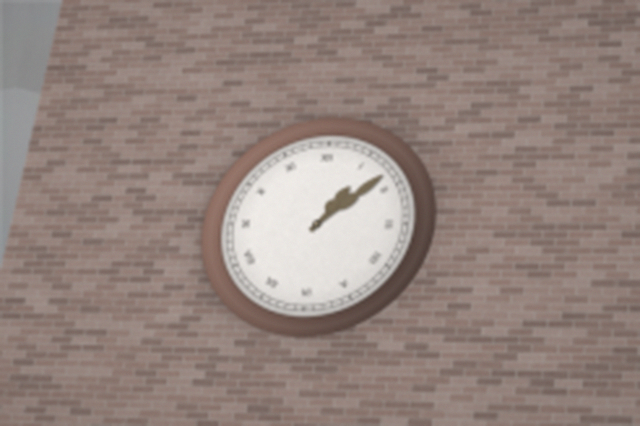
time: 1:08
